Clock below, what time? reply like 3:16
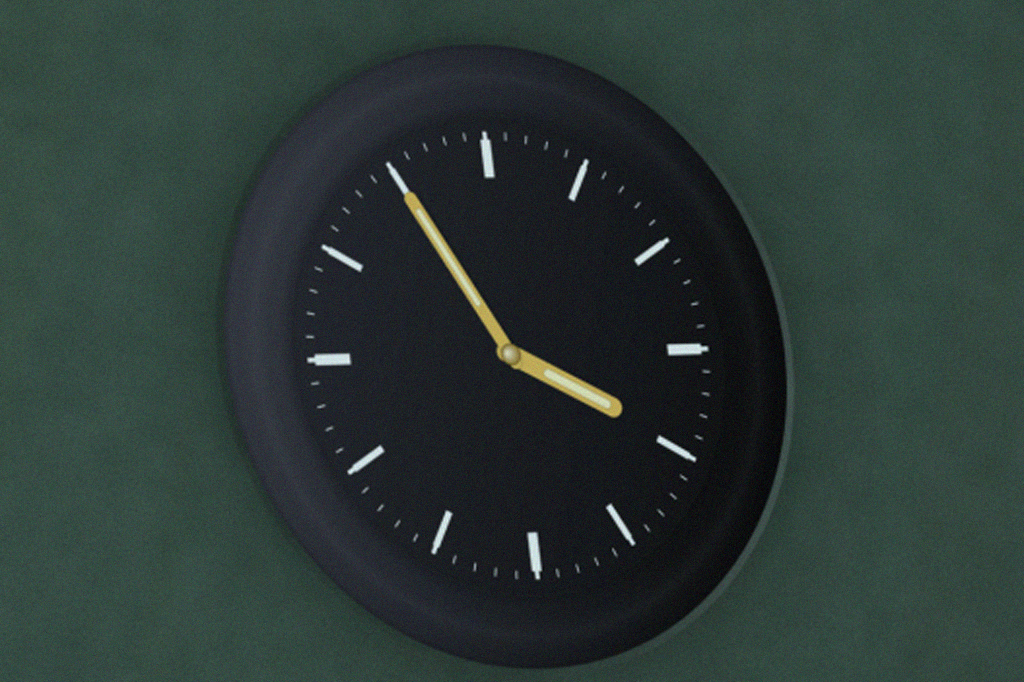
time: 3:55
